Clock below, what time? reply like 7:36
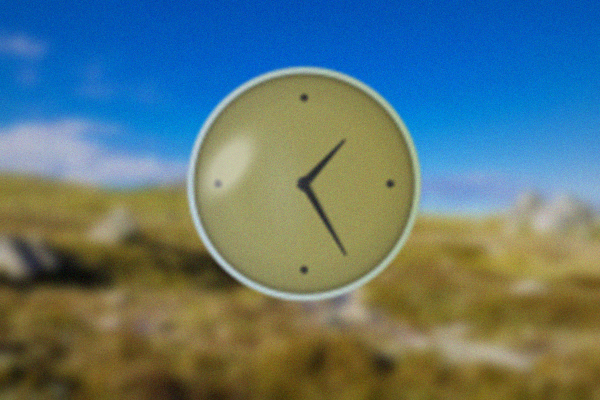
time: 1:25
